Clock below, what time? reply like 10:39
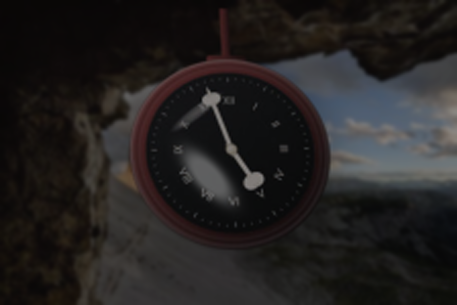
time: 4:57
